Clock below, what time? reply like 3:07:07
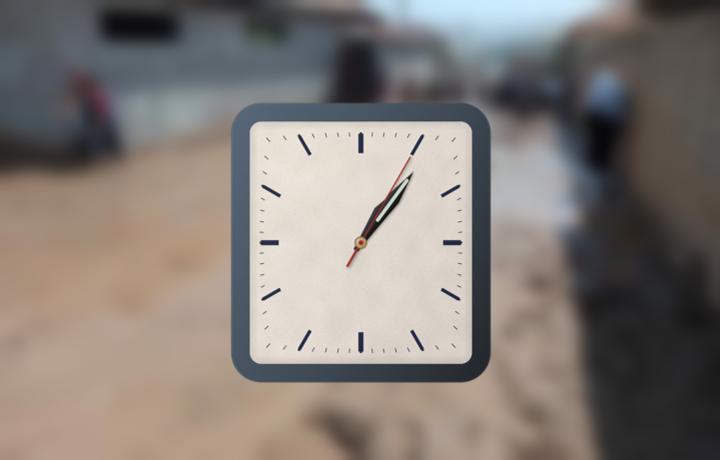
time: 1:06:05
